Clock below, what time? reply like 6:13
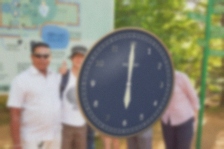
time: 6:00
